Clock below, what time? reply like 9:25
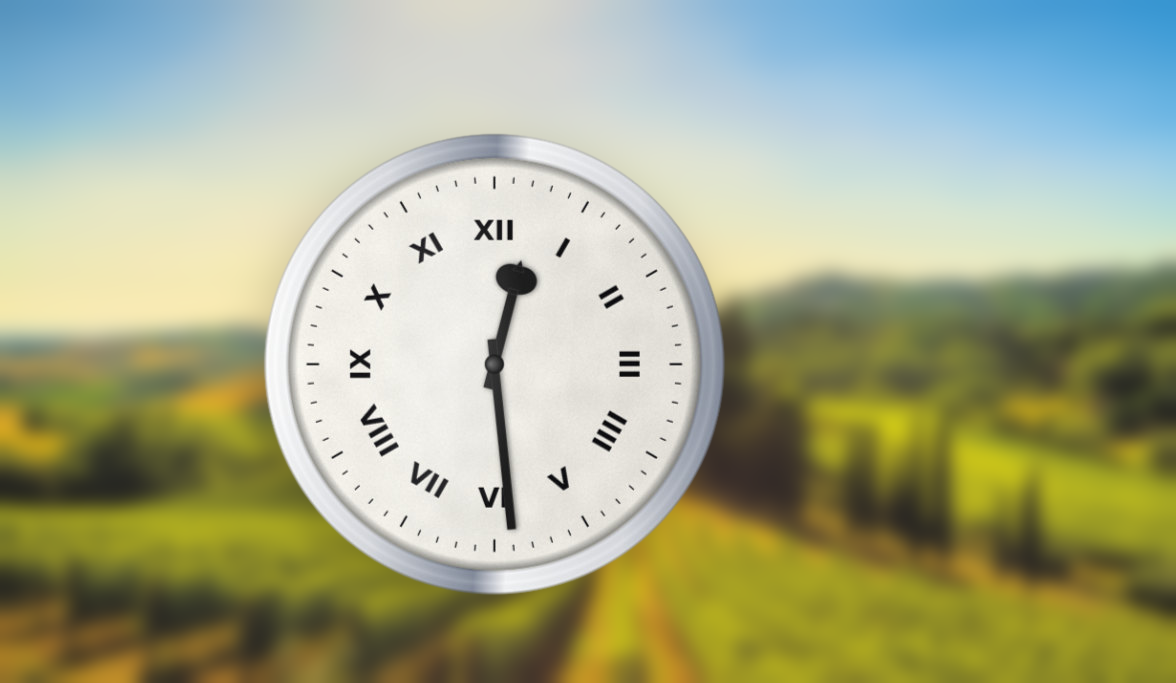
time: 12:29
